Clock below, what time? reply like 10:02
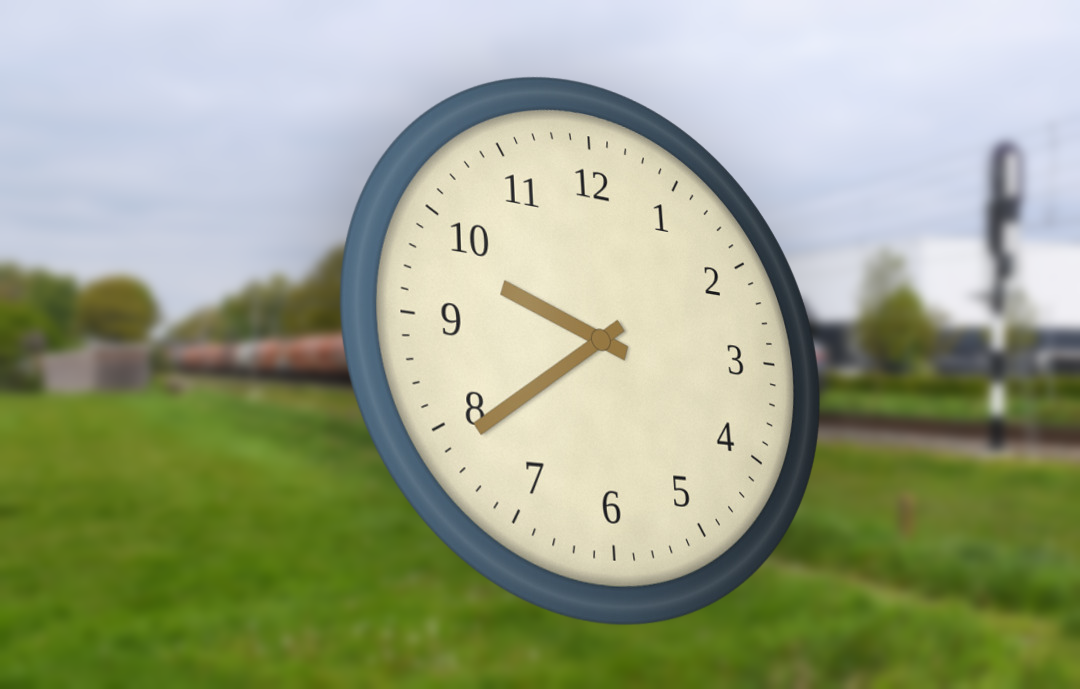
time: 9:39
